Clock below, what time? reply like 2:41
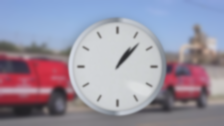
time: 1:07
